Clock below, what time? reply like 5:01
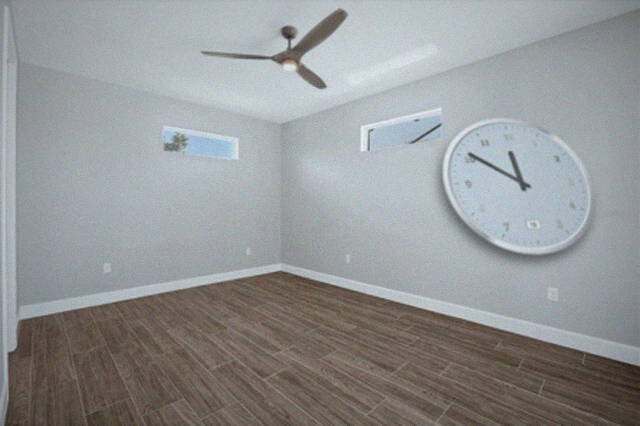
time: 11:51
